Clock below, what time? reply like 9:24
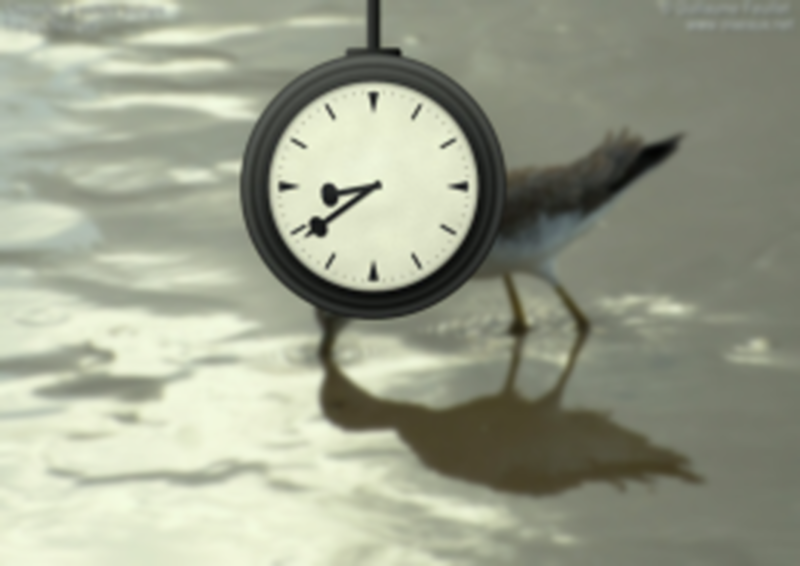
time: 8:39
